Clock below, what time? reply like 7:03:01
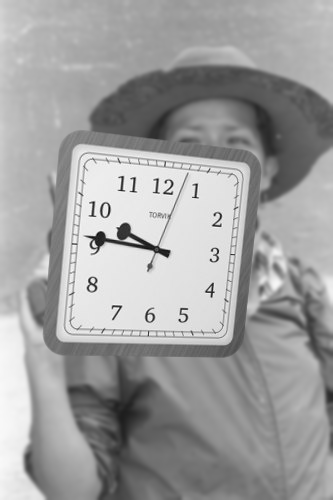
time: 9:46:03
